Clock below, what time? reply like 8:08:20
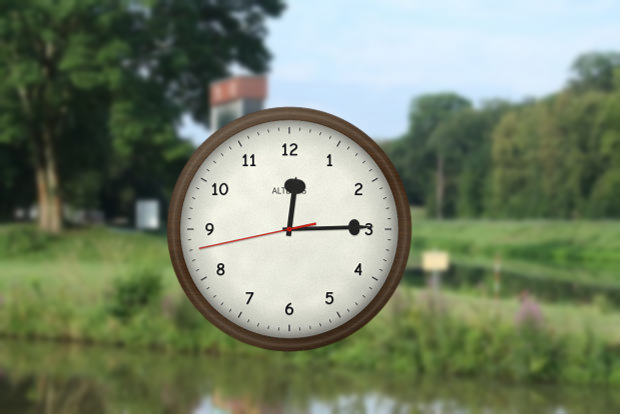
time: 12:14:43
